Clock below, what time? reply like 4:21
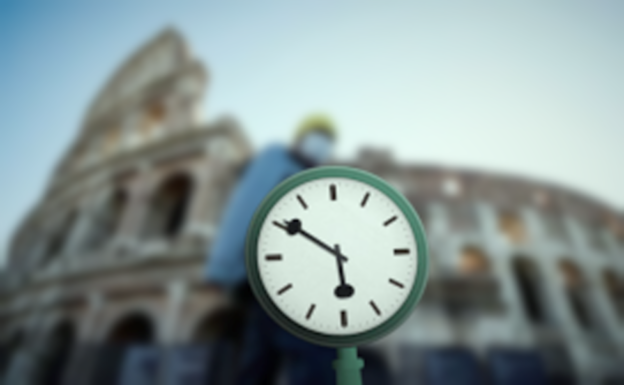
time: 5:51
